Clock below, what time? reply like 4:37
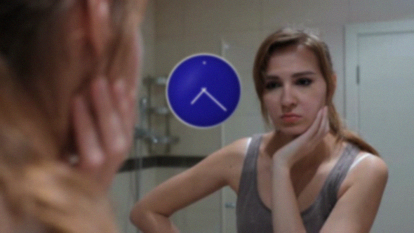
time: 7:22
